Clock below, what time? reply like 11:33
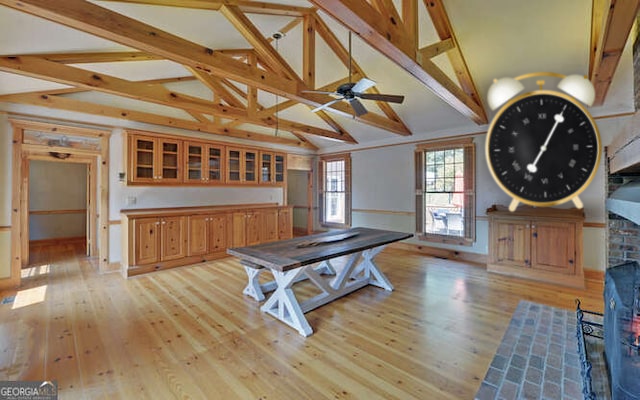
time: 7:05
